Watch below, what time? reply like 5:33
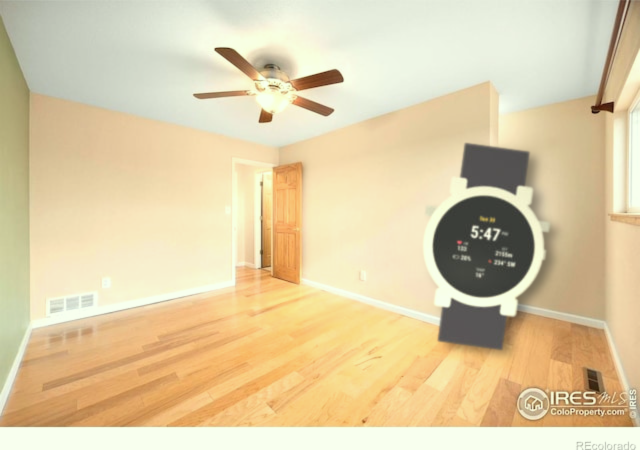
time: 5:47
